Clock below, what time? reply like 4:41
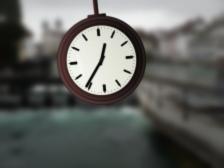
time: 12:36
